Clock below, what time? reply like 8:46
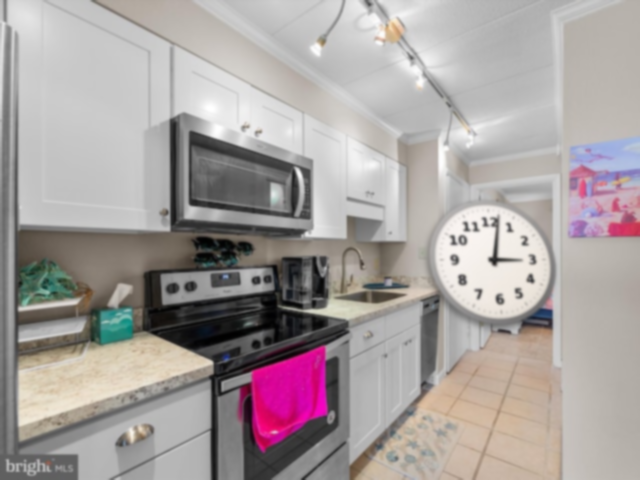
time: 3:02
